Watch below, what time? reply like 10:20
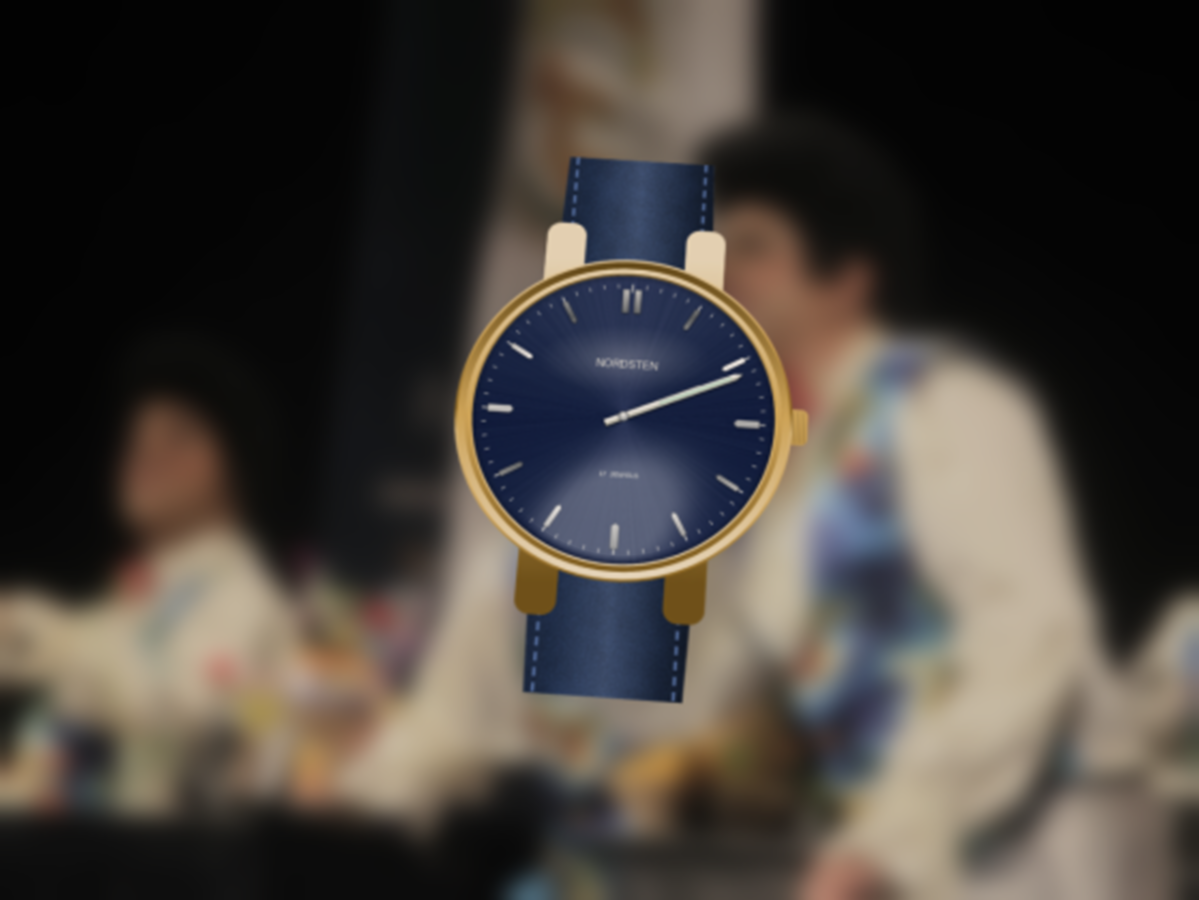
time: 2:11
